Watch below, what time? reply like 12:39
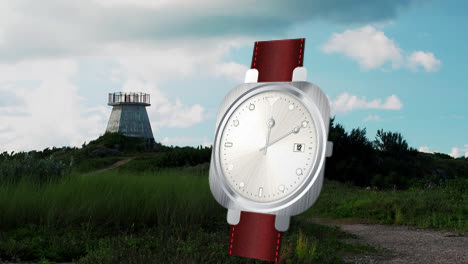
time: 12:10
